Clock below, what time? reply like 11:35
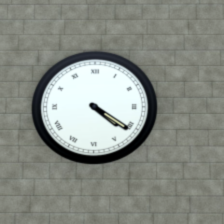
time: 4:21
